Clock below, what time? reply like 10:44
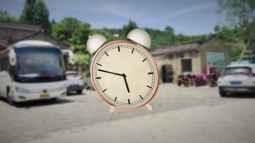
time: 5:48
